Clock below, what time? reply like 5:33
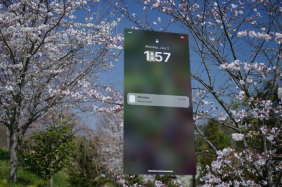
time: 1:57
